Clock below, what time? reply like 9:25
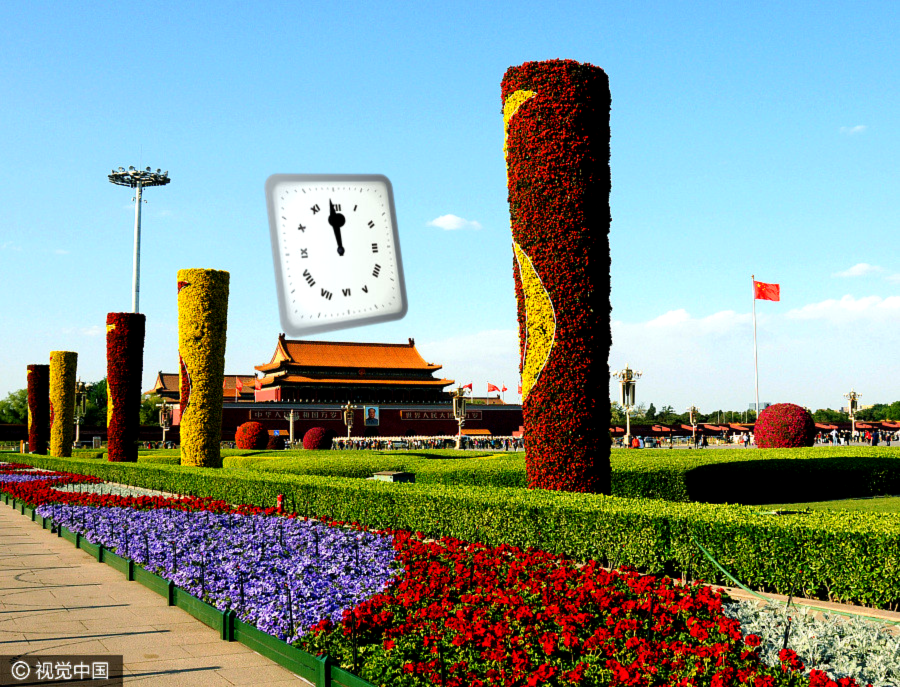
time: 11:59
